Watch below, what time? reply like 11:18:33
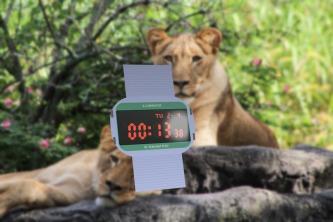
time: 0:13:38
